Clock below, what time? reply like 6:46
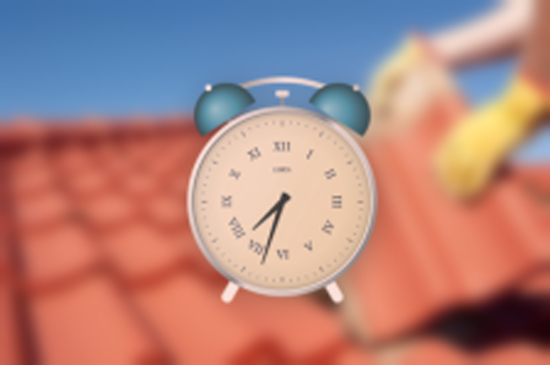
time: 7:33
